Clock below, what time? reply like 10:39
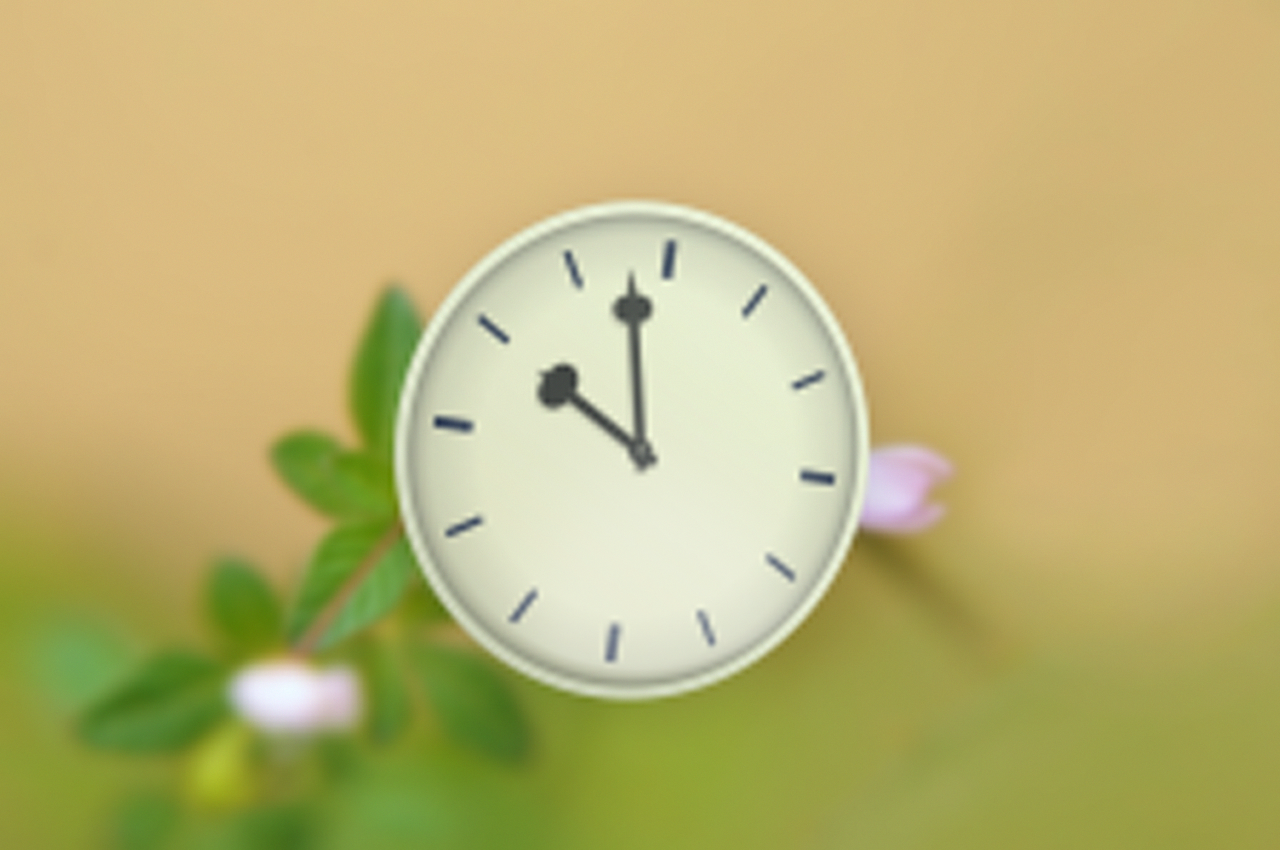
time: 9:58
